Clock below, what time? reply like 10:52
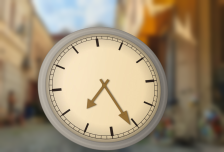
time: 7:26
